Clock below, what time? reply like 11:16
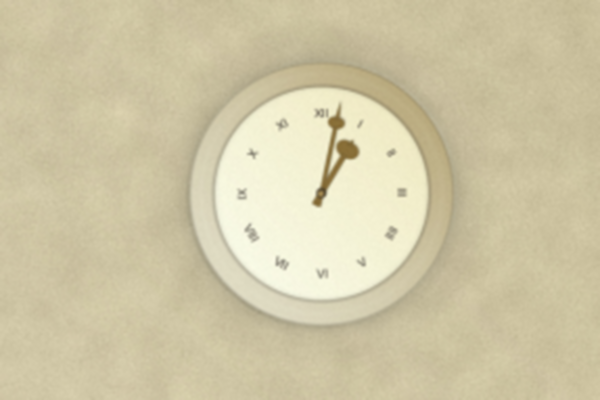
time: 1:02
